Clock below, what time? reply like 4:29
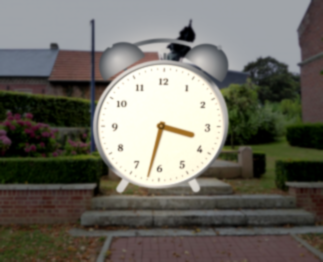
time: 3:32
